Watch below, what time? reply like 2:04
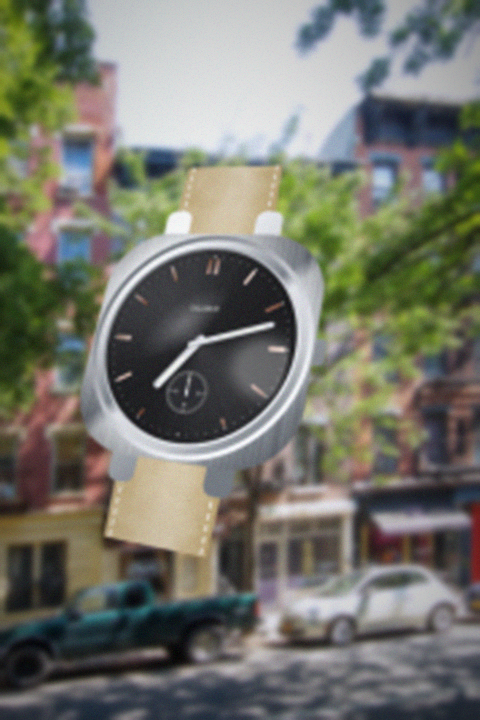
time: 7:12
